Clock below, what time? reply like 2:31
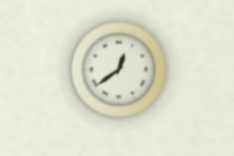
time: 12:39
